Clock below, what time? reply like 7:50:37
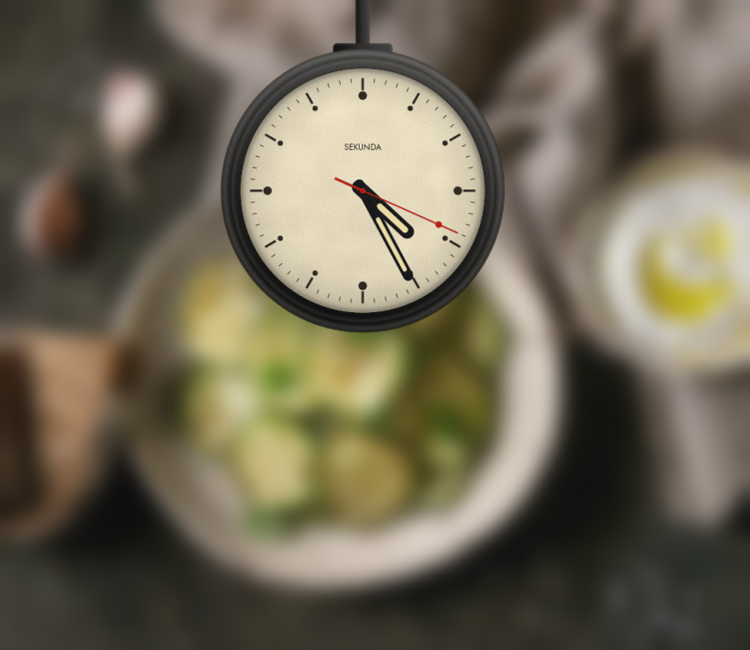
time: 4:25:19
